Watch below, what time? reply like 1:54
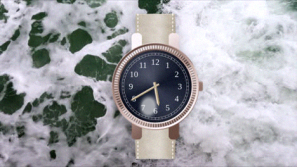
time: 5:40
